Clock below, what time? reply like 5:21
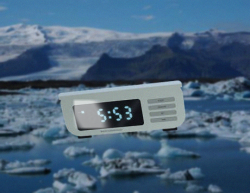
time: 5:53
